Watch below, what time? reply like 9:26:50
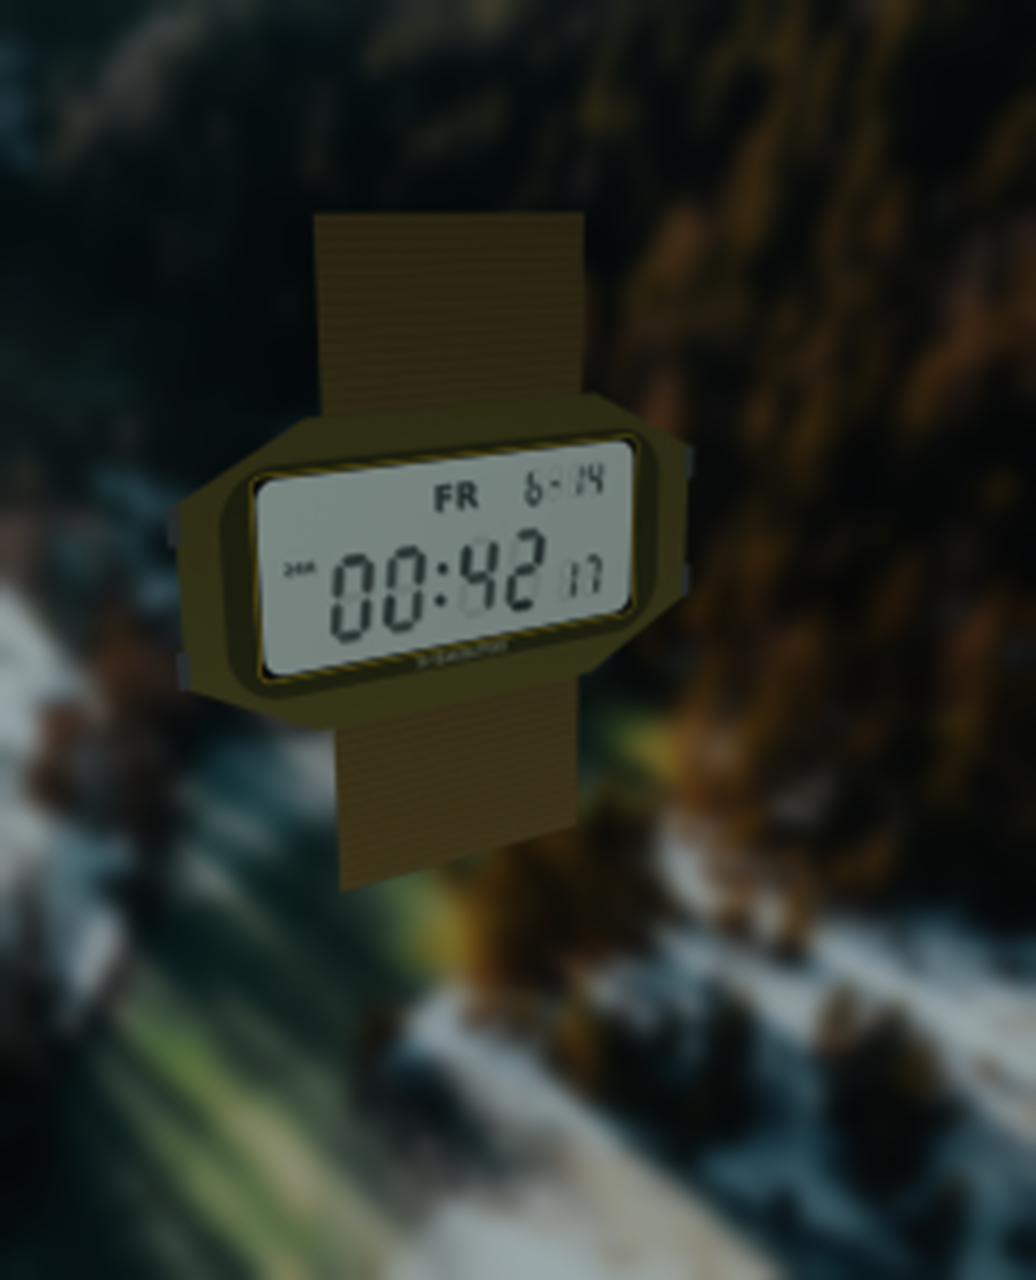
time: 0:42:17
